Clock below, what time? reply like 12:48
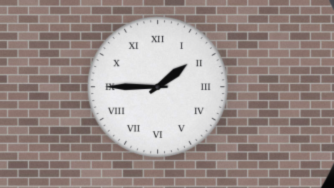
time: 1:45
